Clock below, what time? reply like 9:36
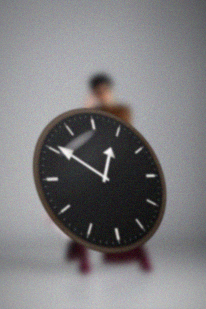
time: 12:51
